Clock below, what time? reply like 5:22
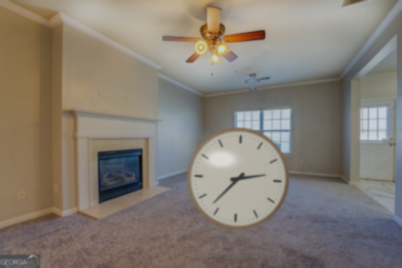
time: 2:37
